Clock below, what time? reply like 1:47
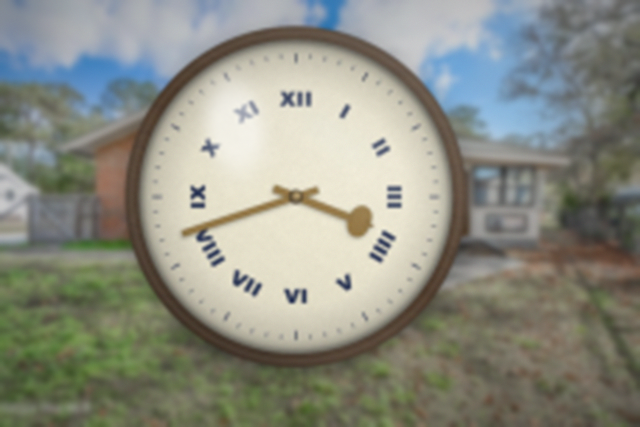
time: 3:42
